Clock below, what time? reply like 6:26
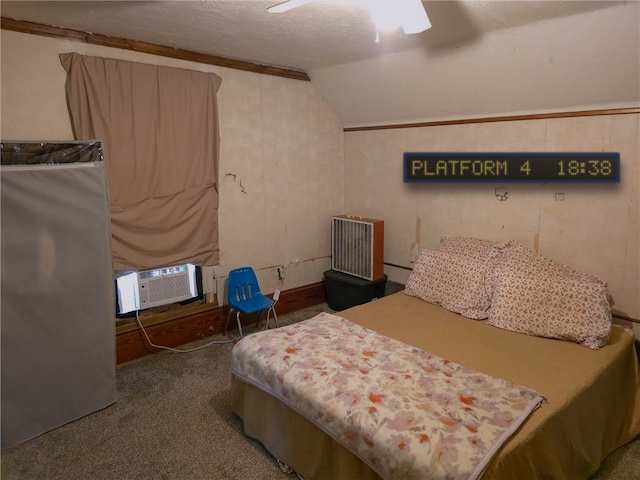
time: 18:38
